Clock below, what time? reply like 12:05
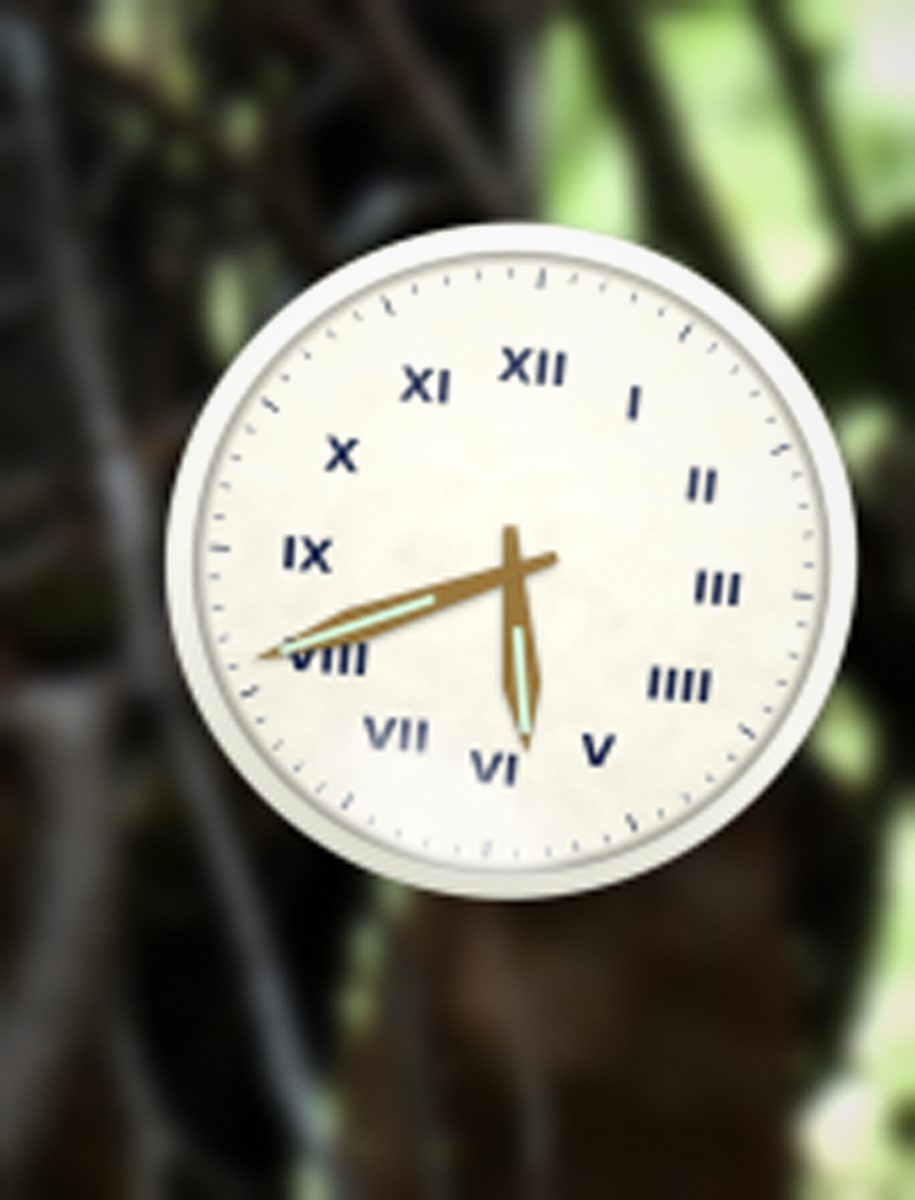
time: 5:41
